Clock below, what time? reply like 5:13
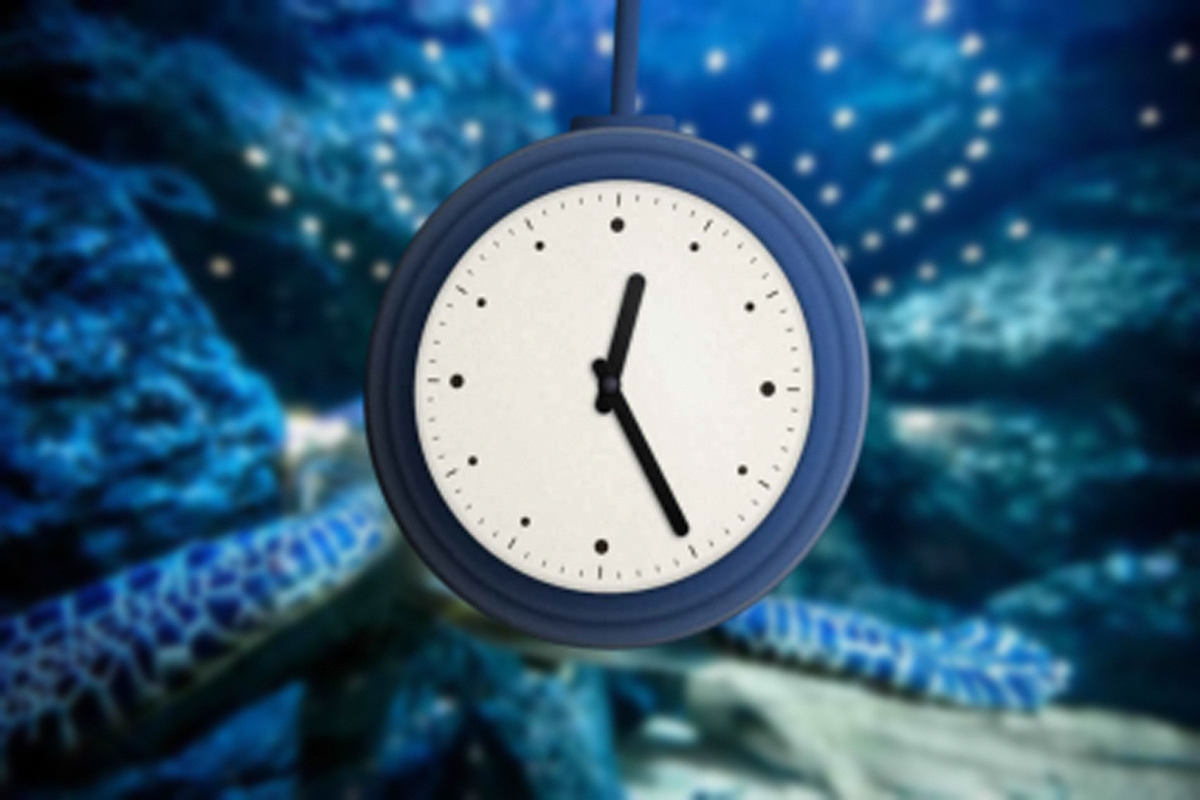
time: 12:25
